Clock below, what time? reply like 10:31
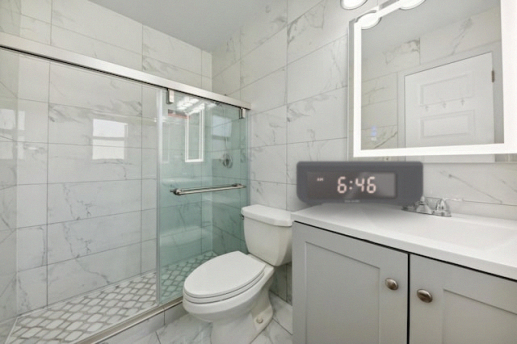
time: 6:46
